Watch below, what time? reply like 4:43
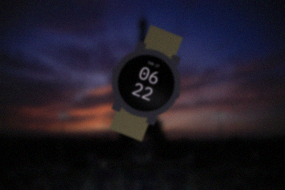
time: 6:22
